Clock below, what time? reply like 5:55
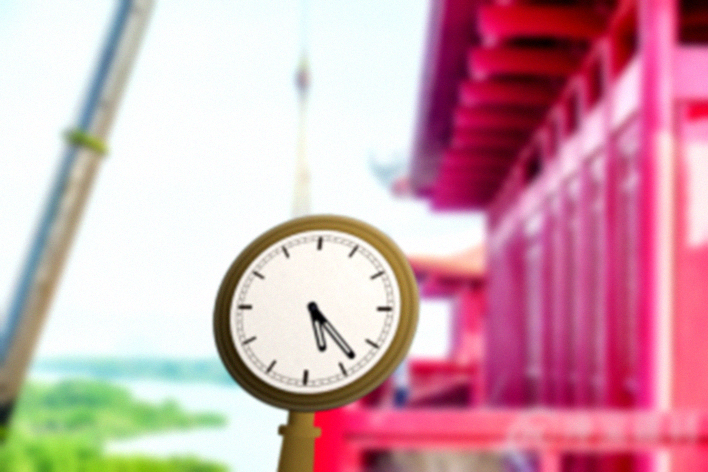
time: 5:23
